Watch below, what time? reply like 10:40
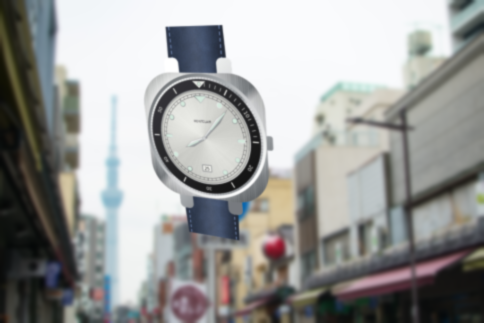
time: 8:07
